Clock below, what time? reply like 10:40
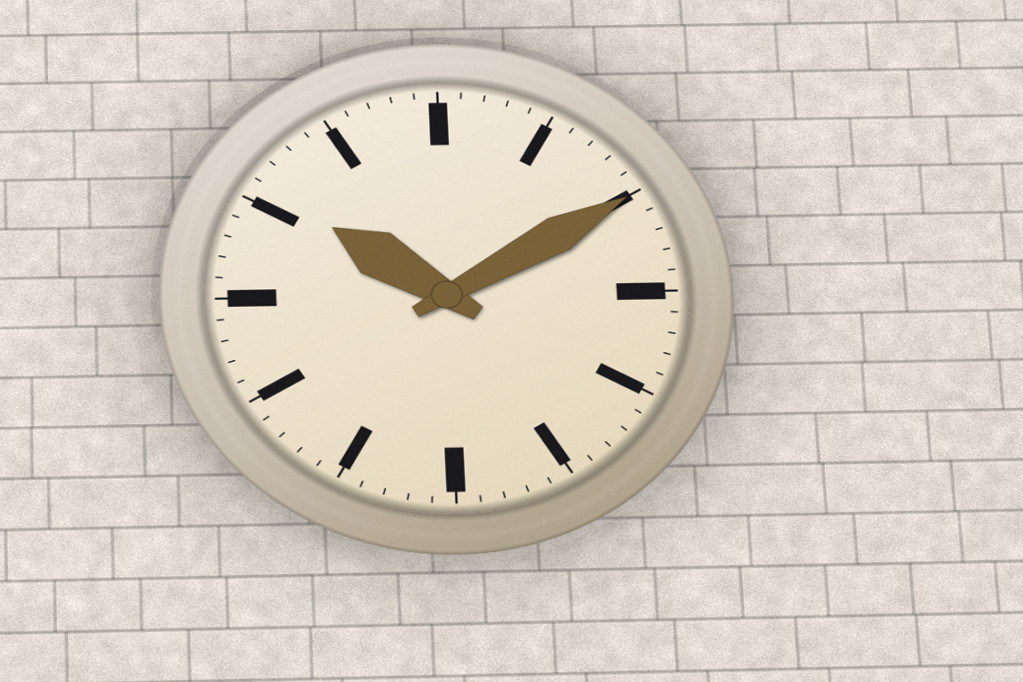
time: 10:10
